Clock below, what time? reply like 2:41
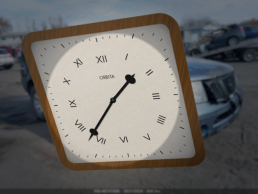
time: 1:37
